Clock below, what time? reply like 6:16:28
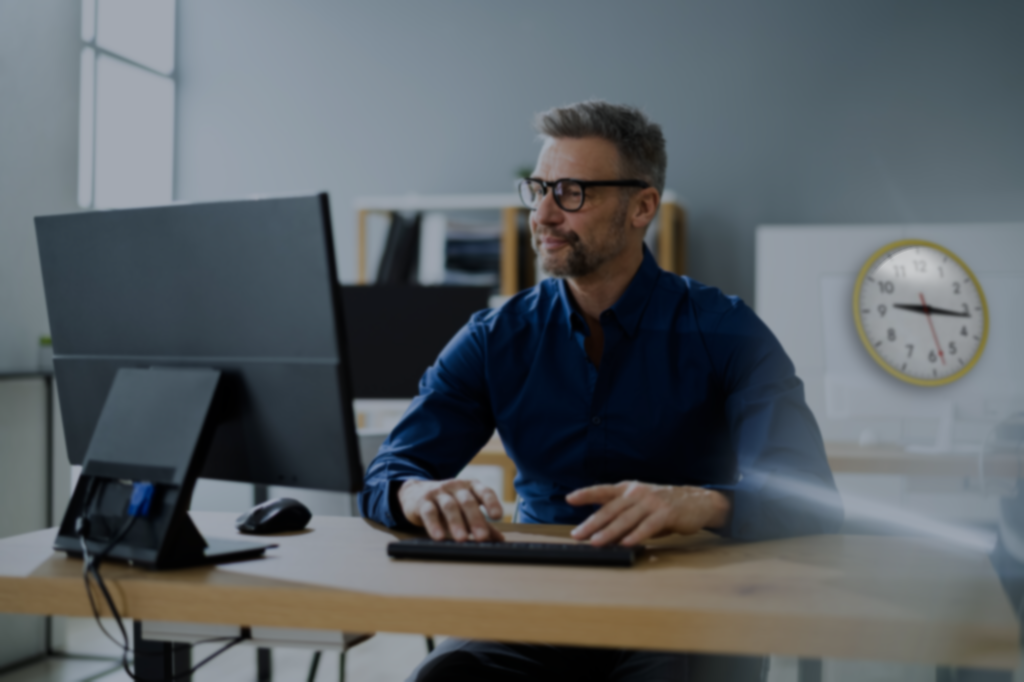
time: 9:16:28
